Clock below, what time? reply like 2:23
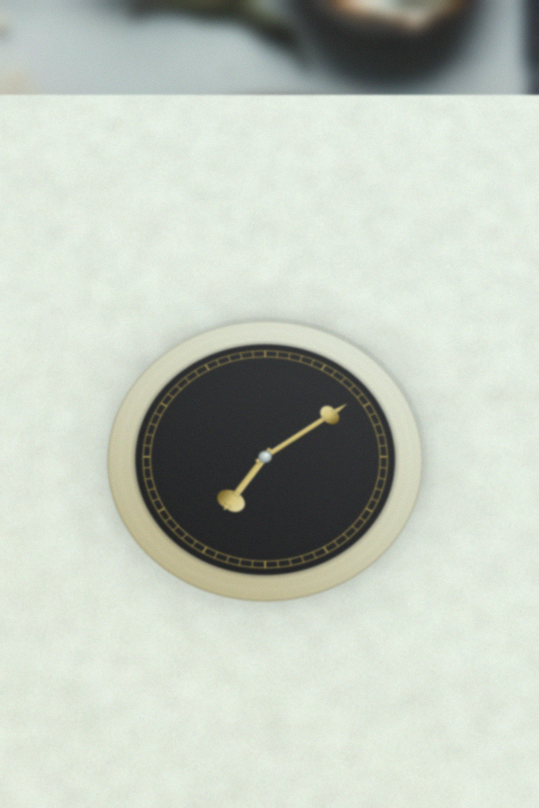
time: 7:09
